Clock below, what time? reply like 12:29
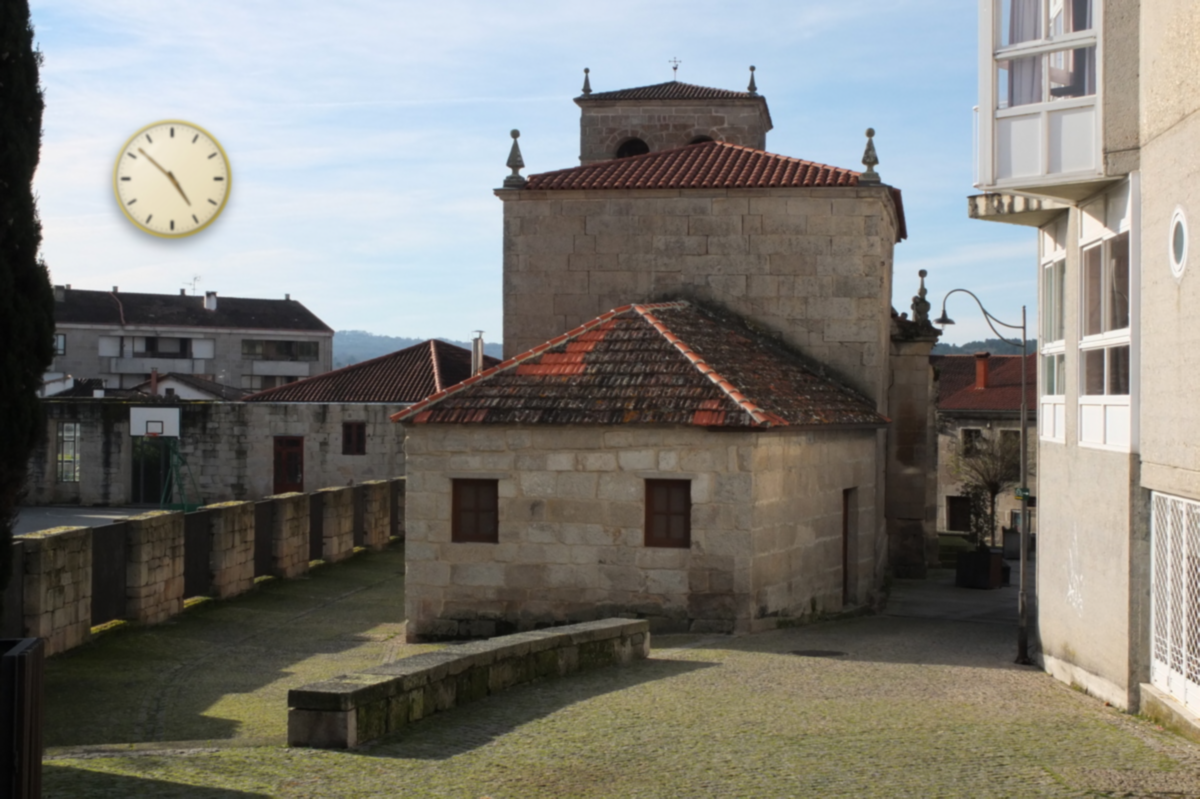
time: 4:52
